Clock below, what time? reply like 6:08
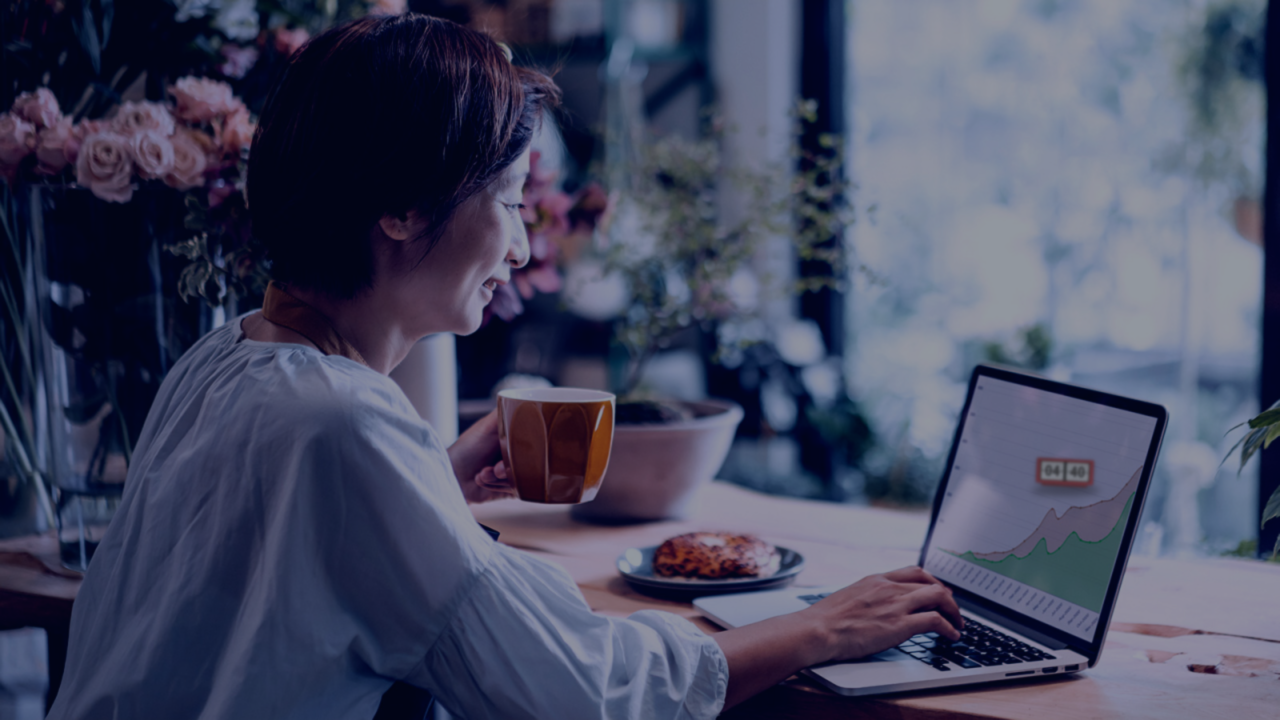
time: 4:40
